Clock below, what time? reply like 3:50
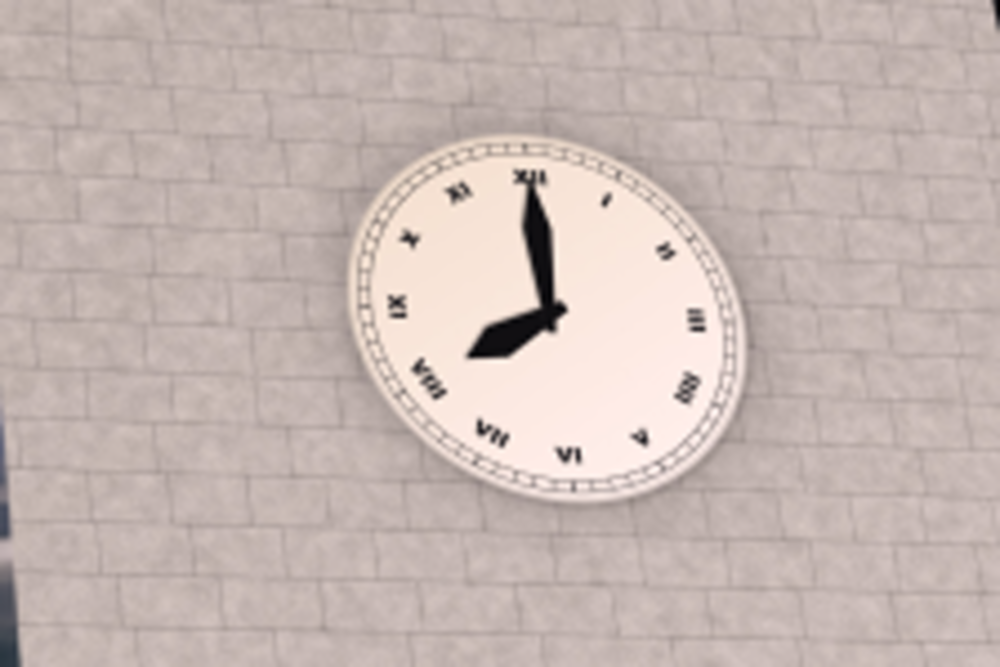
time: 8:00
